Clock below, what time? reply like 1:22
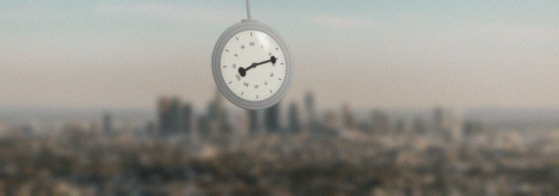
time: 8:13
